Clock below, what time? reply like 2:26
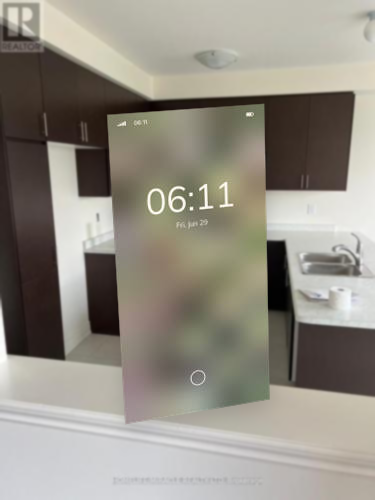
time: 6:11
